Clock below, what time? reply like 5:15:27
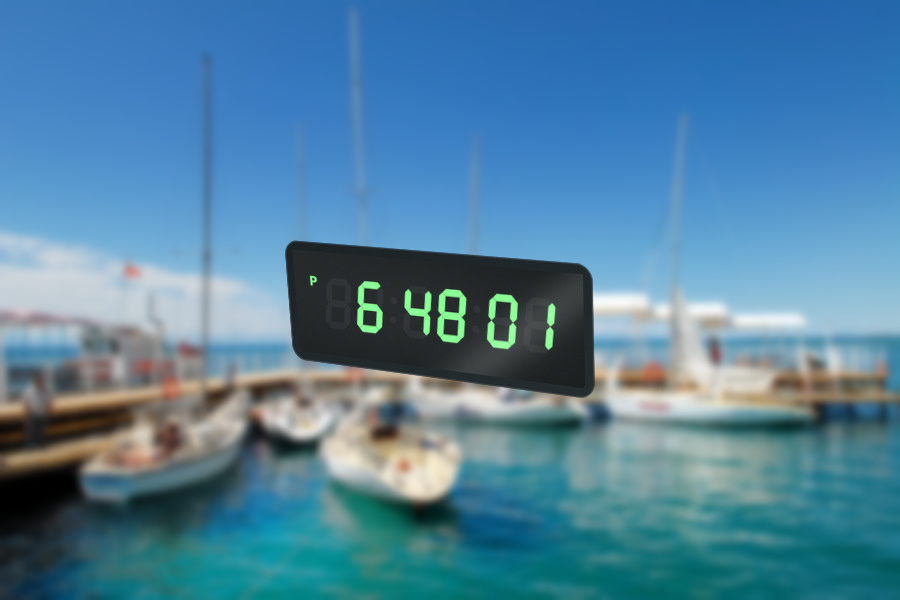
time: 6:48:01
